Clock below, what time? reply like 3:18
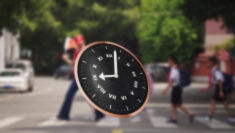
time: 9:03
